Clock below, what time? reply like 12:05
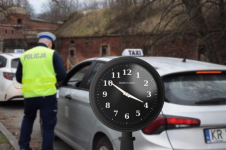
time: 3:51
